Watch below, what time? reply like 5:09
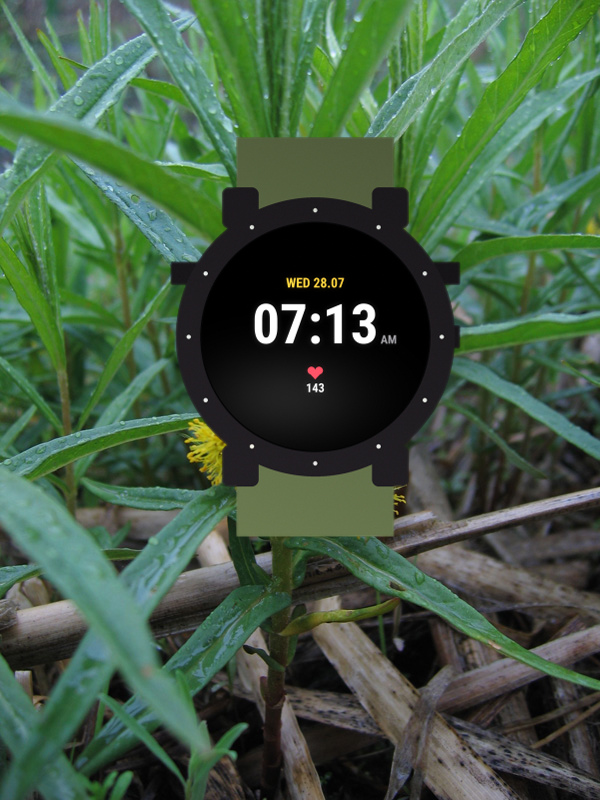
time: 7:13
